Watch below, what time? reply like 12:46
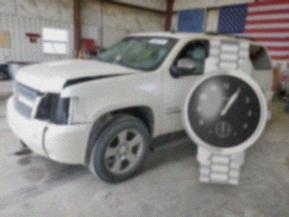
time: 1:05
